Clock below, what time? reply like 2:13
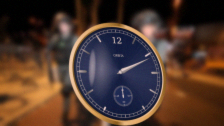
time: 2:11
